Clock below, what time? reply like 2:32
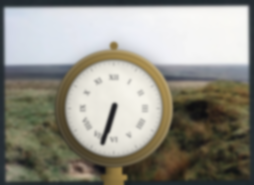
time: 6:33
